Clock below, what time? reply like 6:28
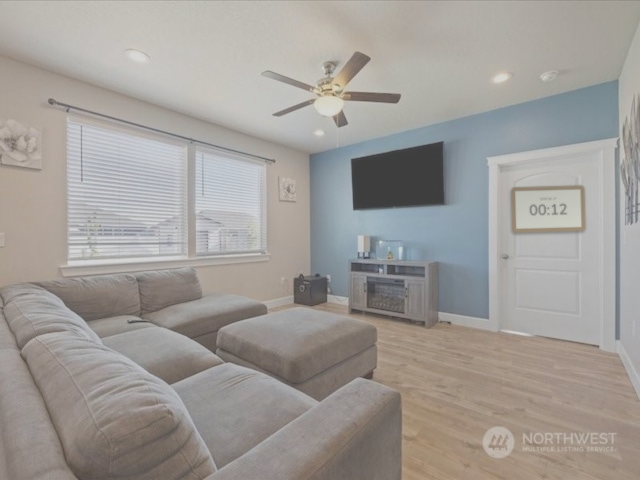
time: 0:12
